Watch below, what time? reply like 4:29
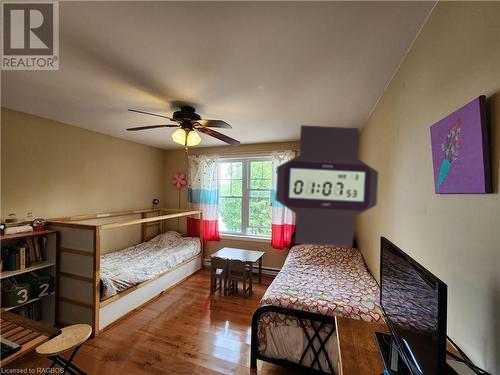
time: 1:07
